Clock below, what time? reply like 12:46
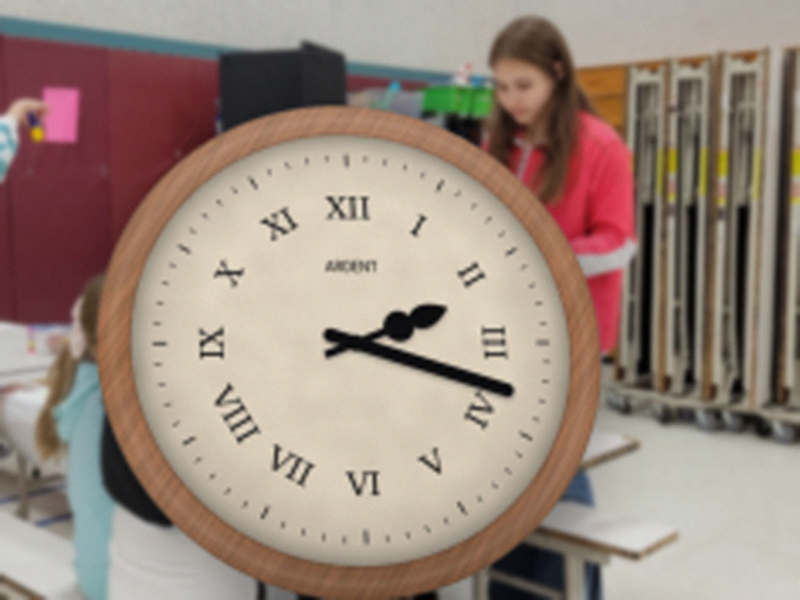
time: 2:18
